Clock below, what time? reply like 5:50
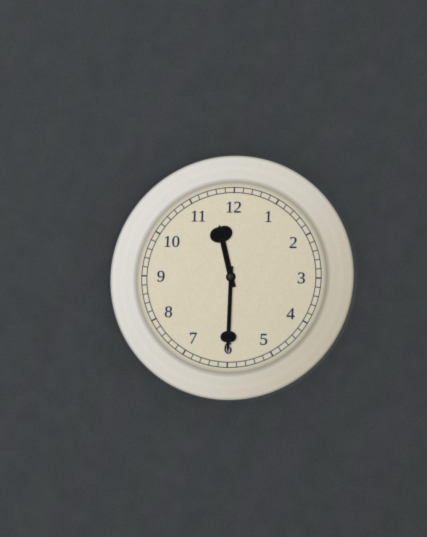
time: 11:30
